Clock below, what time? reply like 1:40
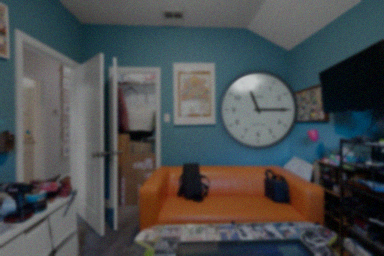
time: 11:15
